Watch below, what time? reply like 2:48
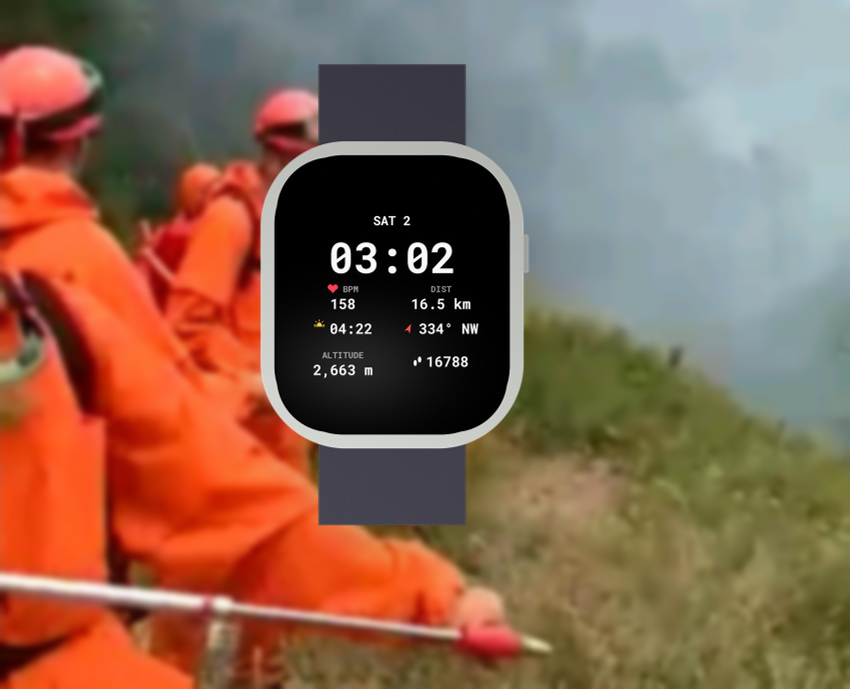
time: 3:02
